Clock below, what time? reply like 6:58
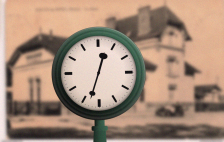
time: 12:33
